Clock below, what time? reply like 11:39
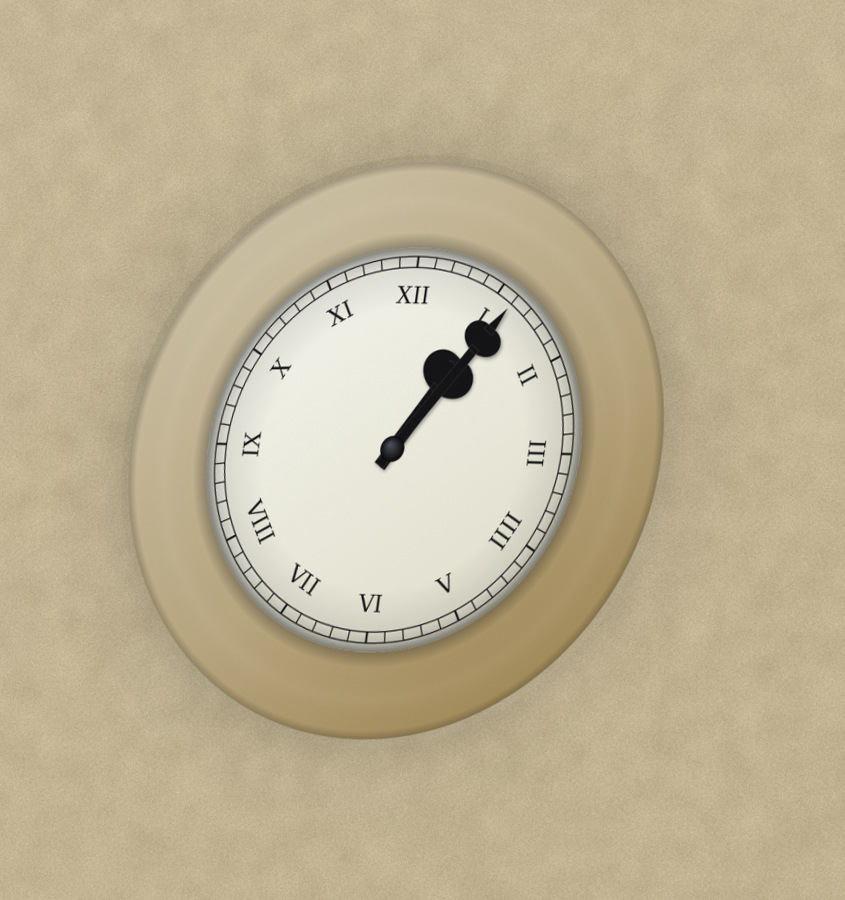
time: 1:06
